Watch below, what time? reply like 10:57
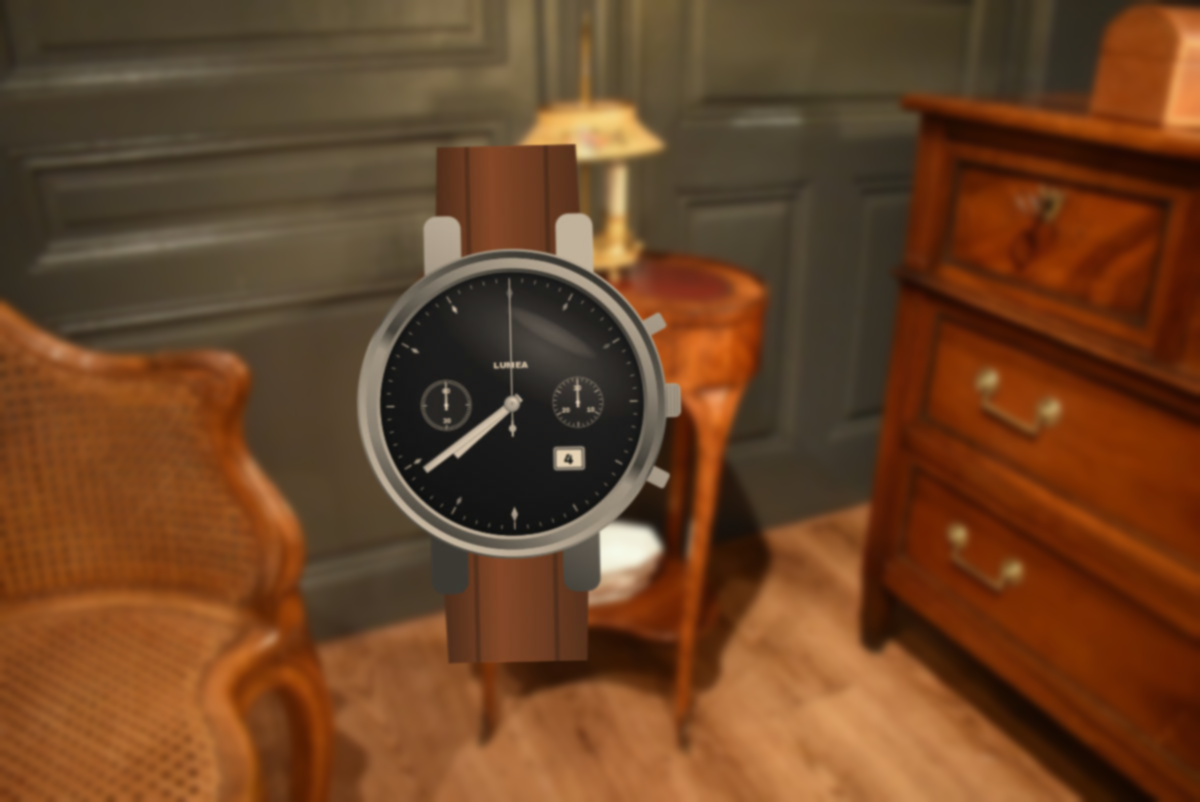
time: 7:39
